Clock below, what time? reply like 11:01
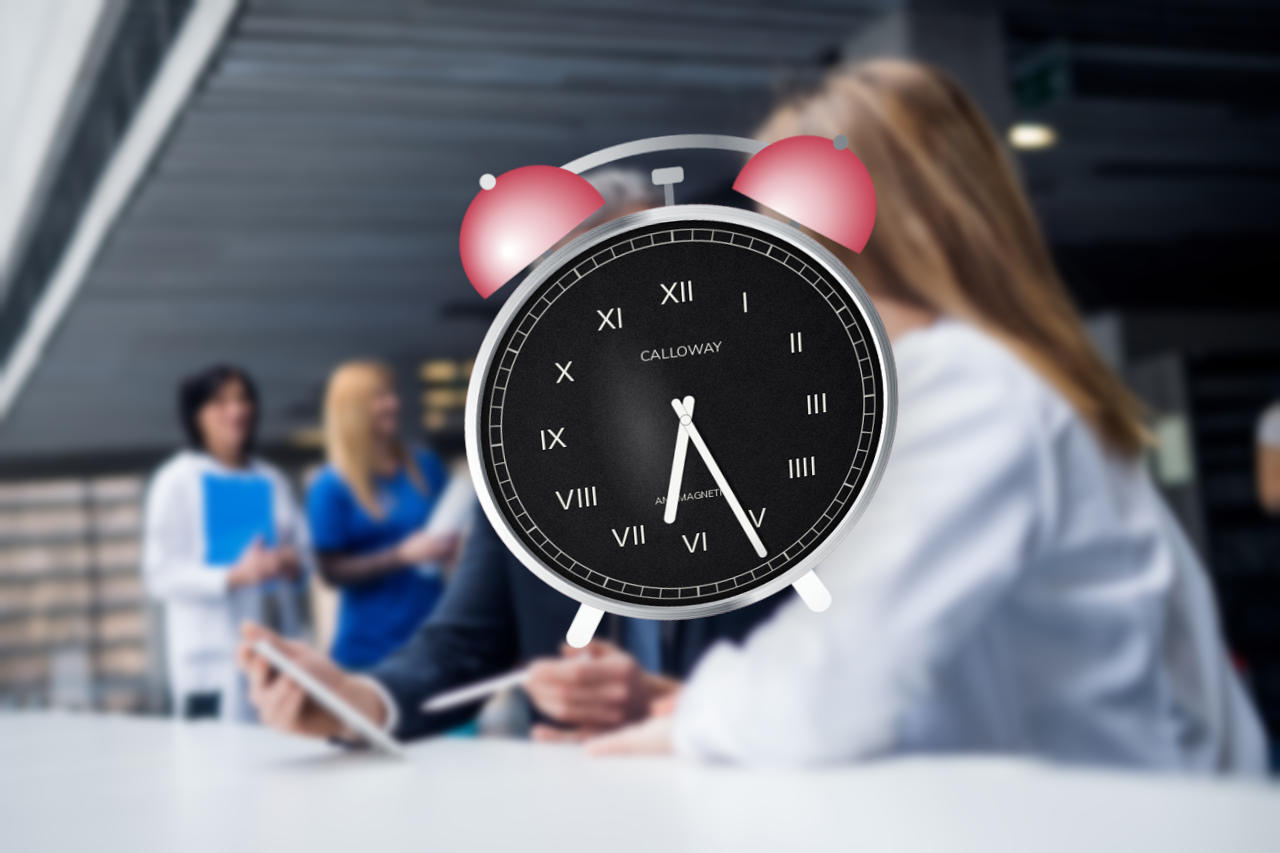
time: 6:26
